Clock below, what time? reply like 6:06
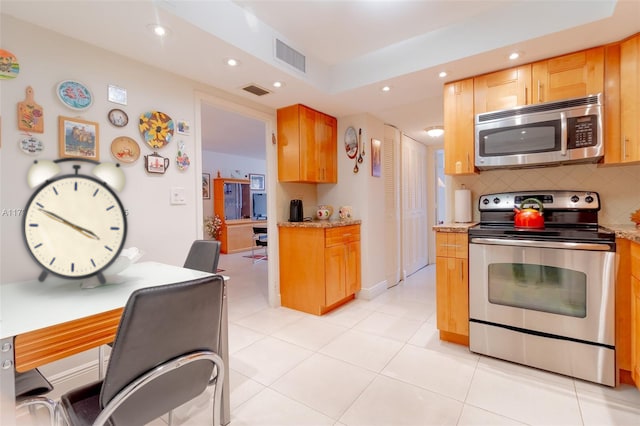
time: 3:49
